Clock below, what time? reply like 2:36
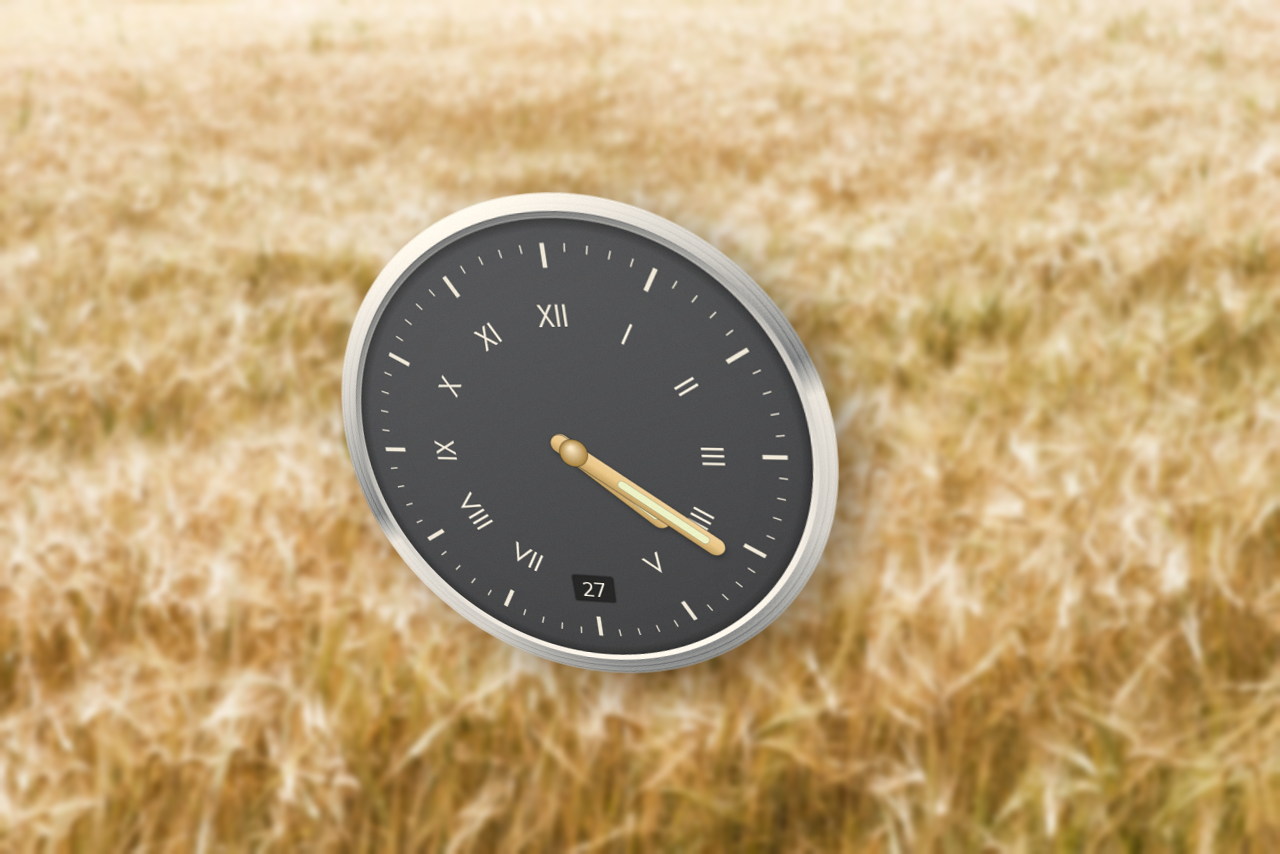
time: 4:21
